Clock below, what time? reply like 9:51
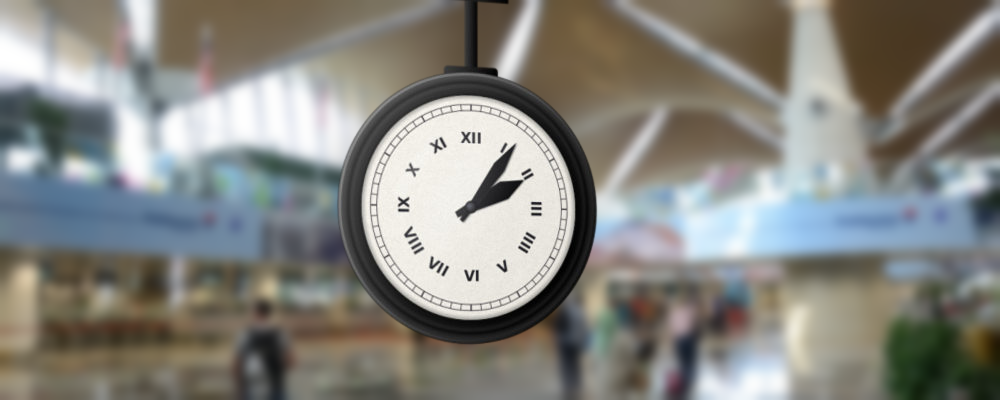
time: 2:06
